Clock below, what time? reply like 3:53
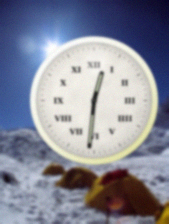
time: 12:31
